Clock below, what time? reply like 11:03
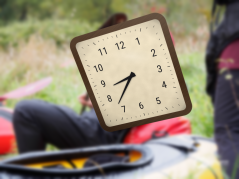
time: 8:37
